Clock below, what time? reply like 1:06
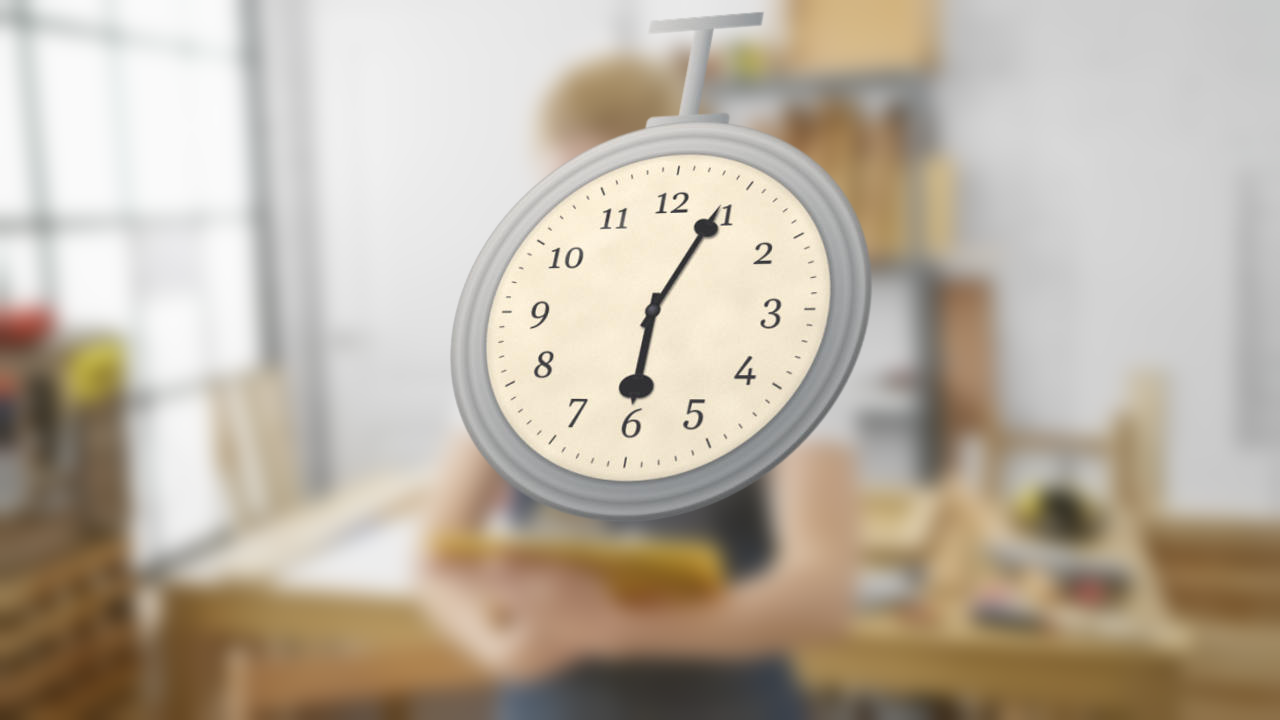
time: 6:04
